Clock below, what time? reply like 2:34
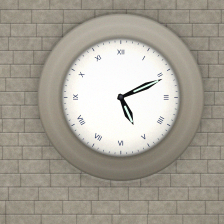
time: 5:11
